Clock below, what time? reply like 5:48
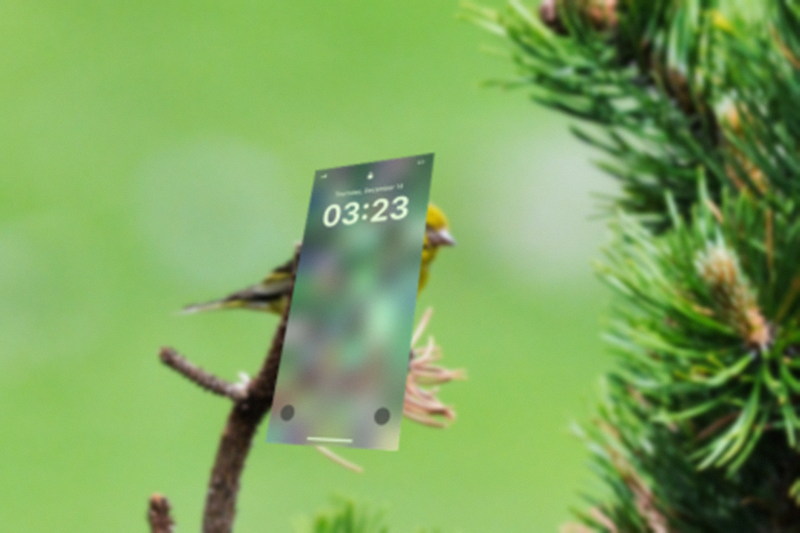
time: 3:23
